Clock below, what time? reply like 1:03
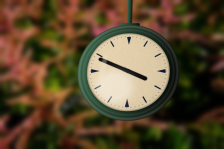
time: 3:49
